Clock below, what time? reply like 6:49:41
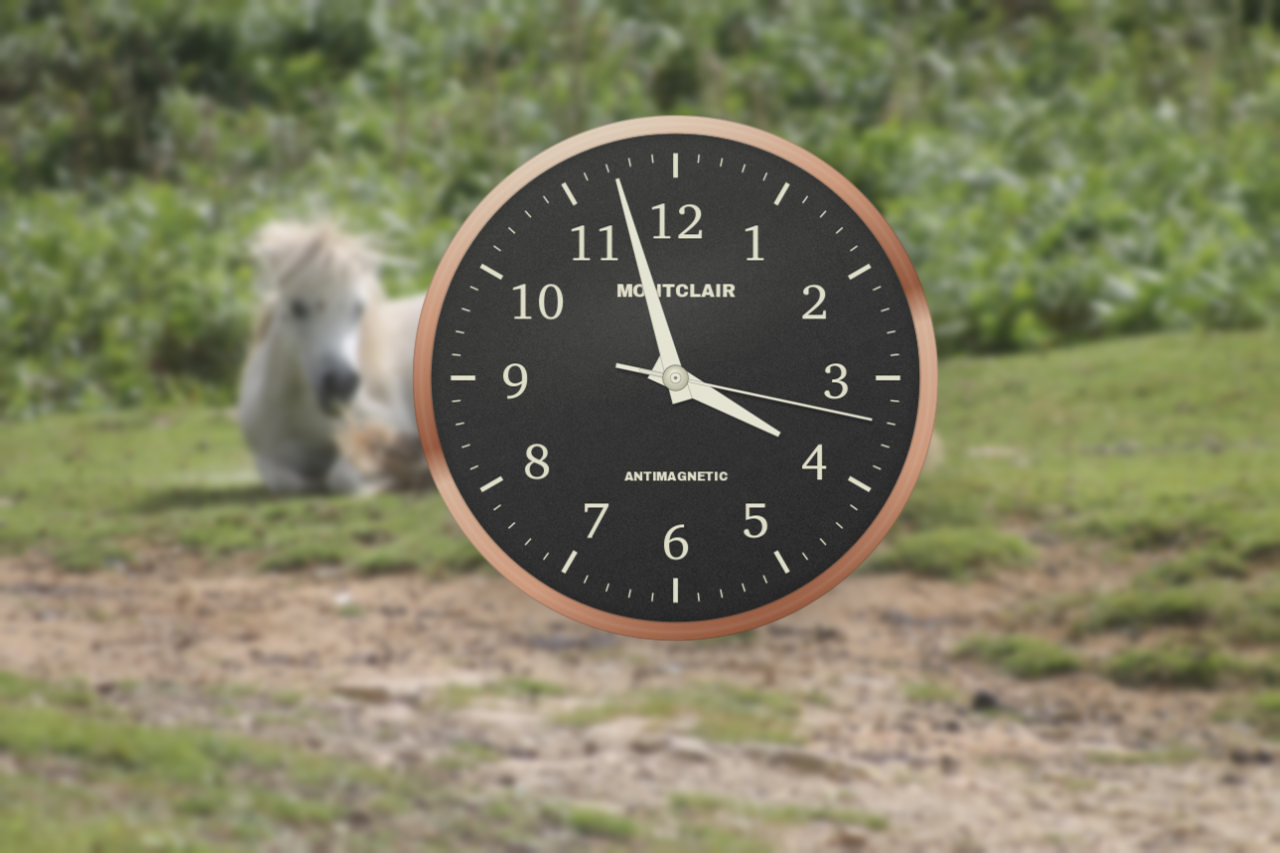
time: 3:57:17
